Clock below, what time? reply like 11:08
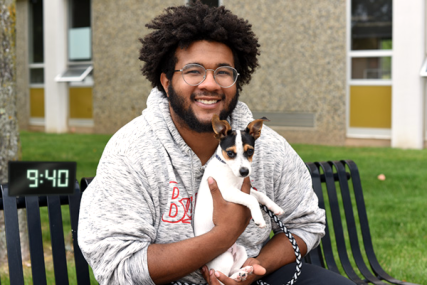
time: 9:40
